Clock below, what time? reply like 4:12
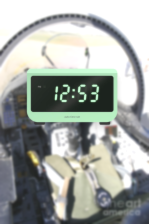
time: 12:53
